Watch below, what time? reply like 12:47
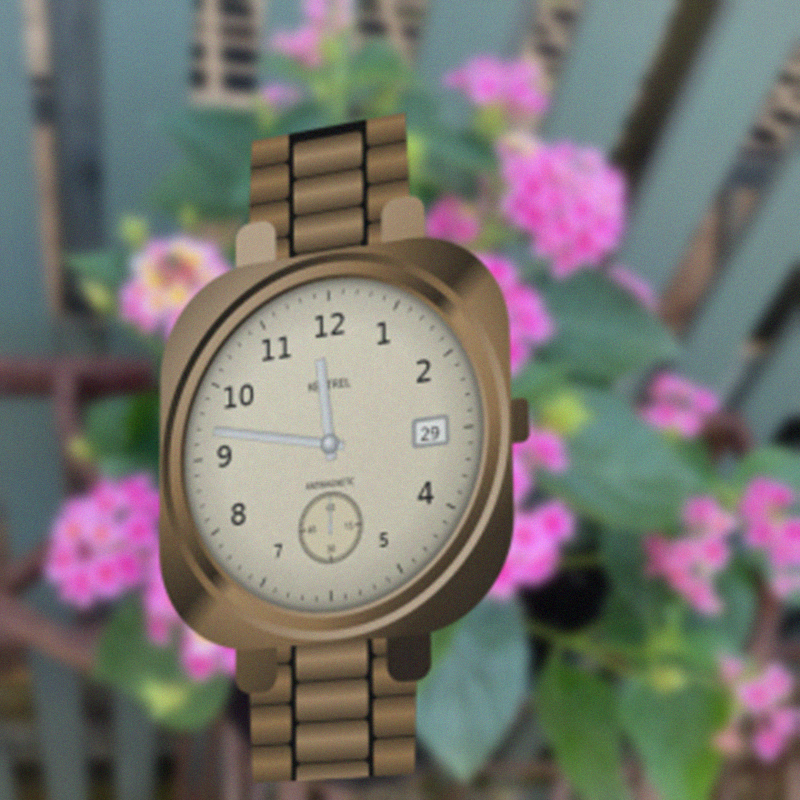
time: 11:47
